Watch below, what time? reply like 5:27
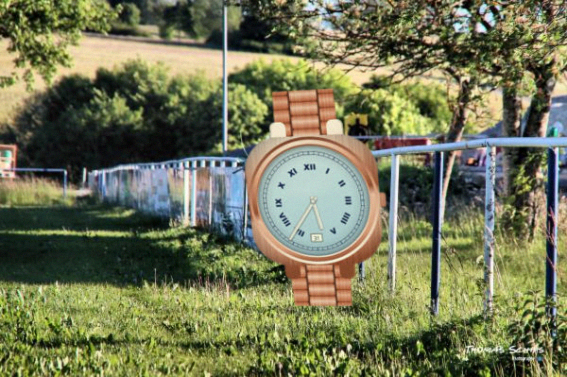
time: 5:36
